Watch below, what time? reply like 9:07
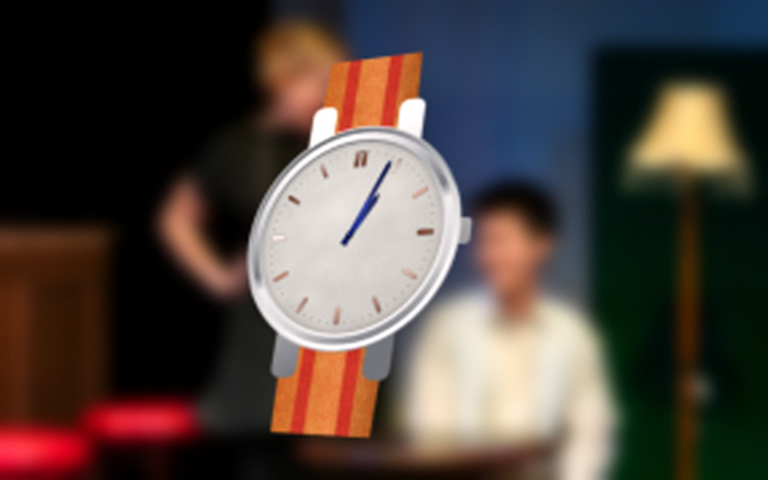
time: 1:04
